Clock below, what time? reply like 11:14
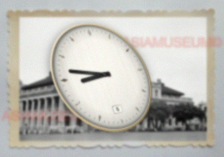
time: 8:47
